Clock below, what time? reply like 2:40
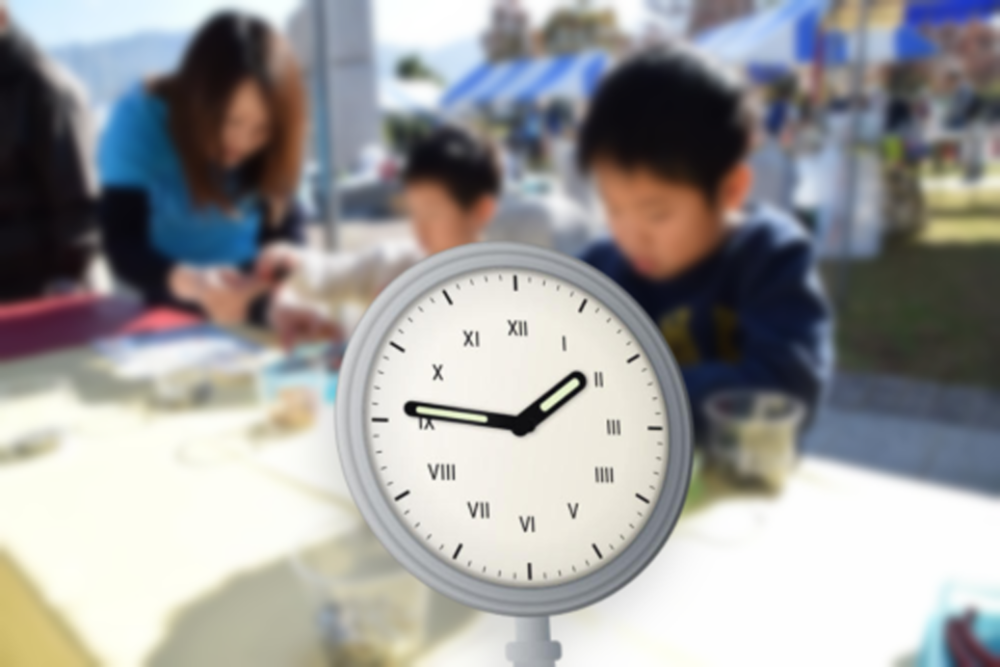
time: 1:46
